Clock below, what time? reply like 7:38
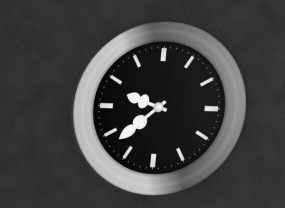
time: 9:38
